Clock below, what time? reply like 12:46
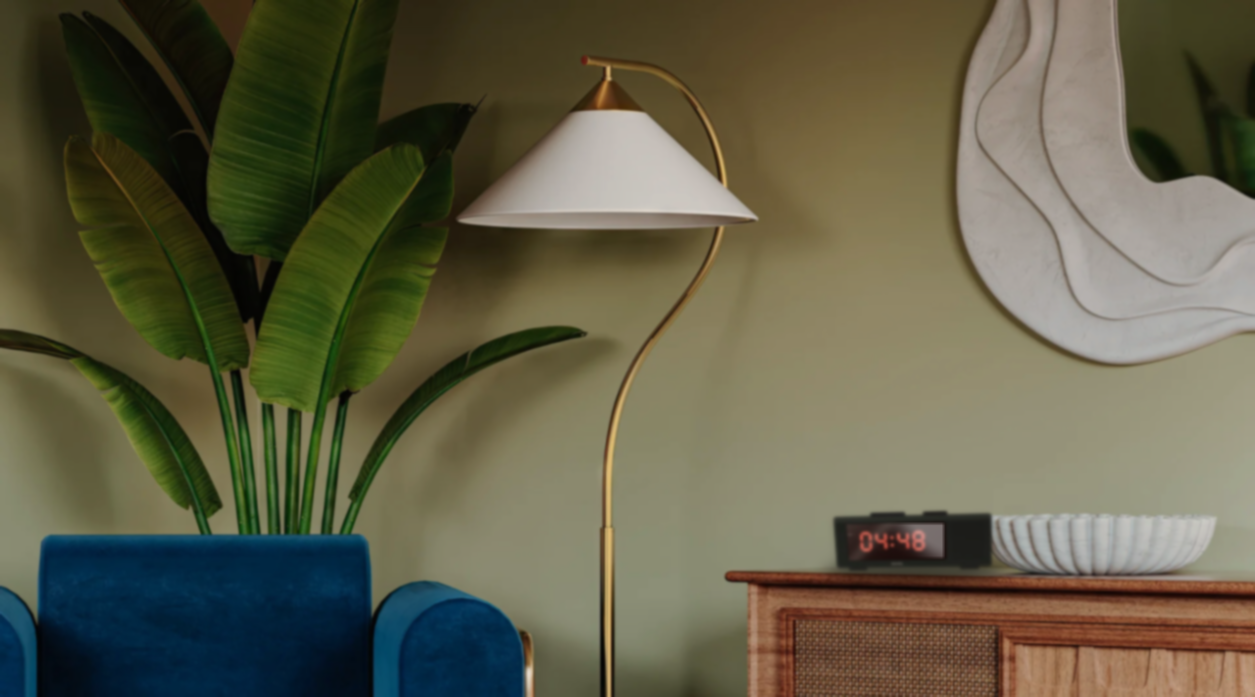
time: 4:48
